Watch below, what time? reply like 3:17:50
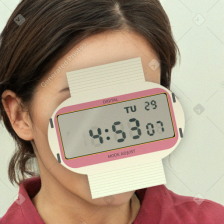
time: 4:53:07
